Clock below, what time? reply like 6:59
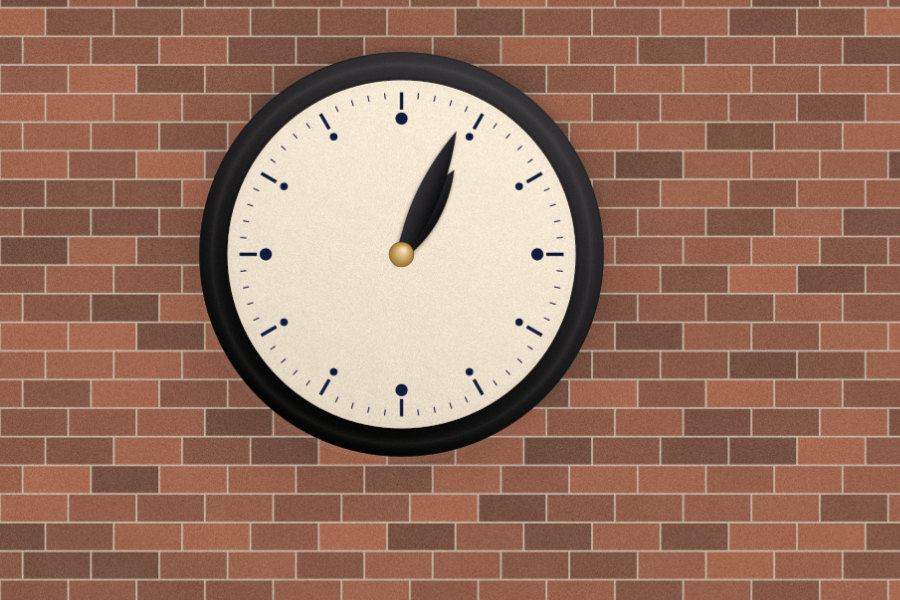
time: 1:04
